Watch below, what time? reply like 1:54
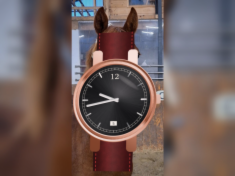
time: 9:43
